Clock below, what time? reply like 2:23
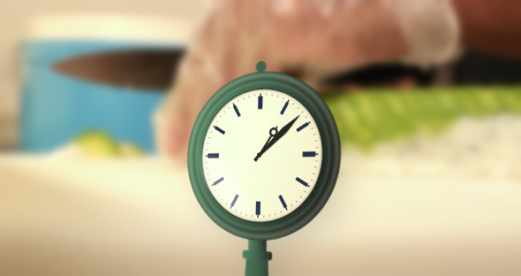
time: 1:08
